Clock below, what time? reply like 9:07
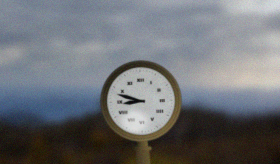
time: 8:48
